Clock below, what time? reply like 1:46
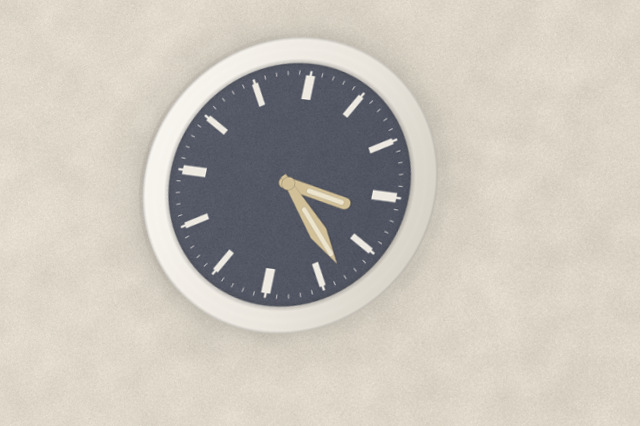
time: 3:23
